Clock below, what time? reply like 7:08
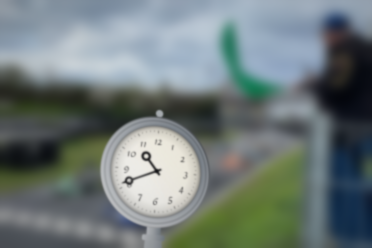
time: 10:41
